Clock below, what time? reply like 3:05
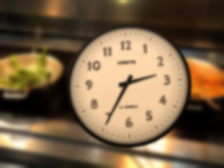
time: 2:35
